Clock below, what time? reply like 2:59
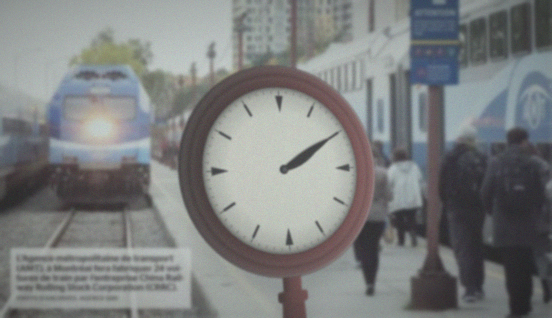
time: 2:10
